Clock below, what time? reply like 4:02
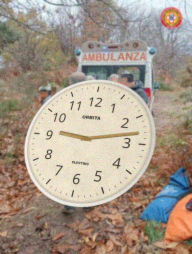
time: 9:13
